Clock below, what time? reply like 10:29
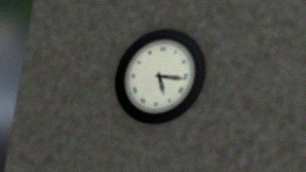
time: 5:16
